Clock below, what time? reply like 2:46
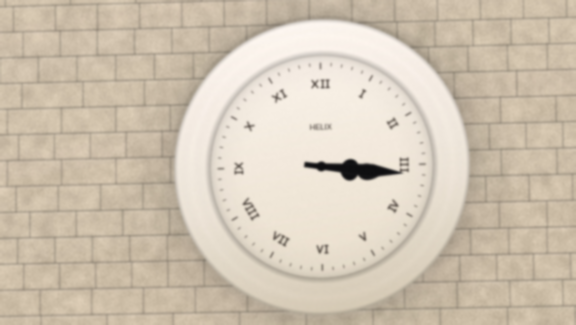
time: 3:16
